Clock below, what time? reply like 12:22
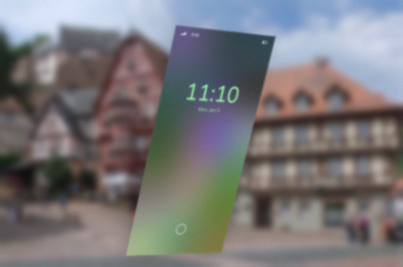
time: 11:10
